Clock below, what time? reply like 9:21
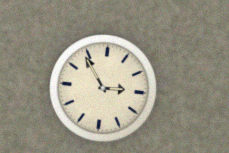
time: 2:54
